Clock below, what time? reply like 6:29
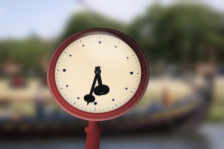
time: 5:32
